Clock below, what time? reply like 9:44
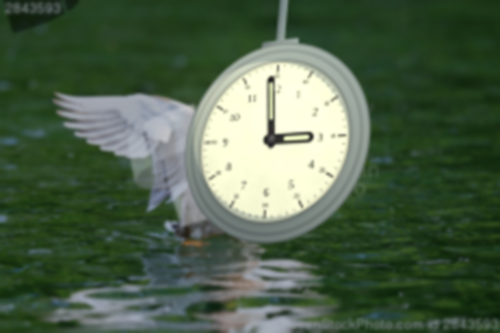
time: 2:59
